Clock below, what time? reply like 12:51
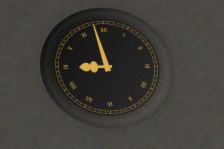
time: 8:58
